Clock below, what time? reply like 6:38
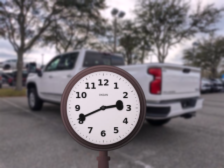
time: 2:41
